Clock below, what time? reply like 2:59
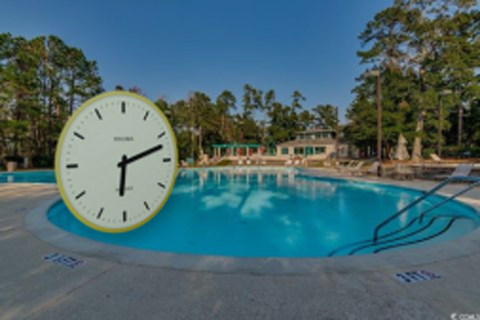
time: 6:12
